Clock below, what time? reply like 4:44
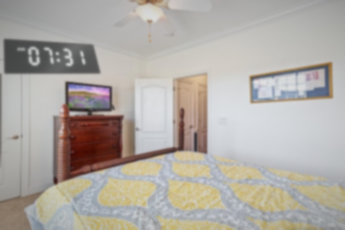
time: 7:31
